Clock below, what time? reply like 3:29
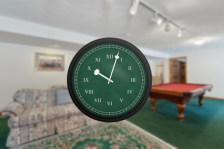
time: 10:03
